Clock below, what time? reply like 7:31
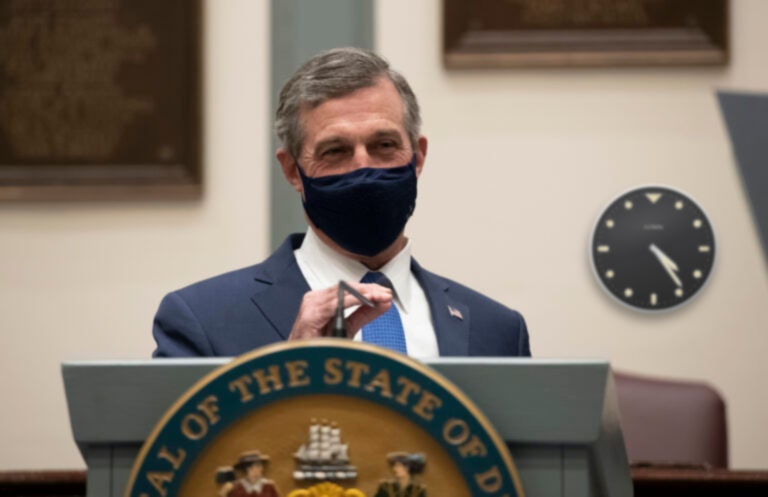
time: 4:24
